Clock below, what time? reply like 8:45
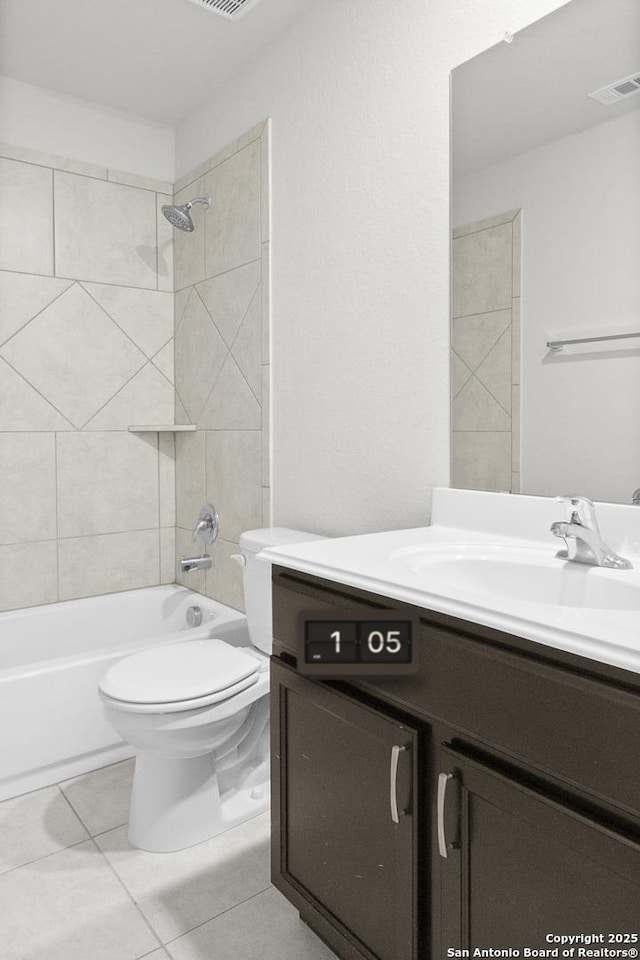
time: 1:05
